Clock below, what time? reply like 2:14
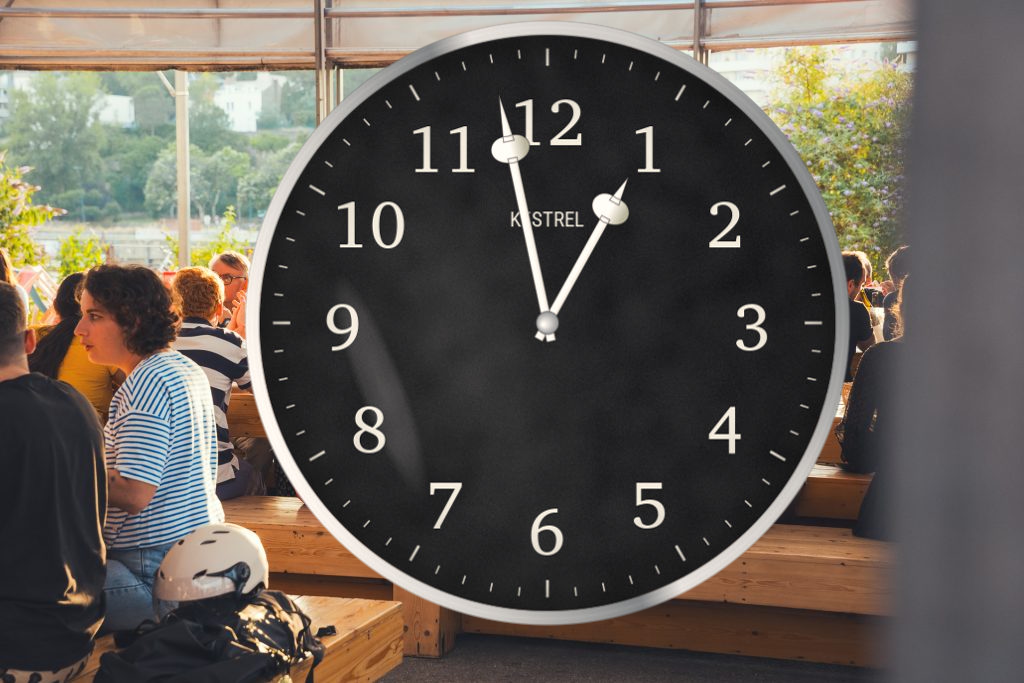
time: 12:58
